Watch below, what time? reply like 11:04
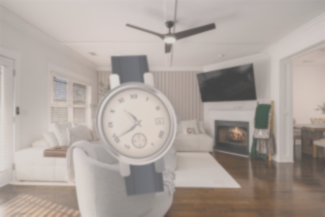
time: 10:40
